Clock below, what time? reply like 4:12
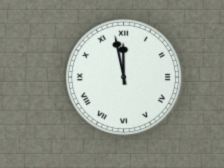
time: 11:58
